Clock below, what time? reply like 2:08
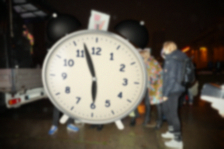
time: 5:57
